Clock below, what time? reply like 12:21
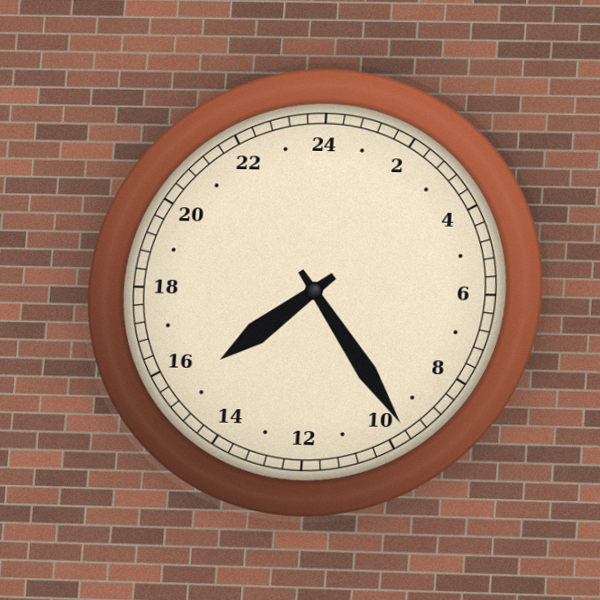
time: 15:24
